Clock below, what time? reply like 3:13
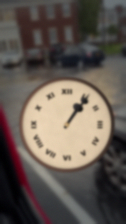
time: 1:06
